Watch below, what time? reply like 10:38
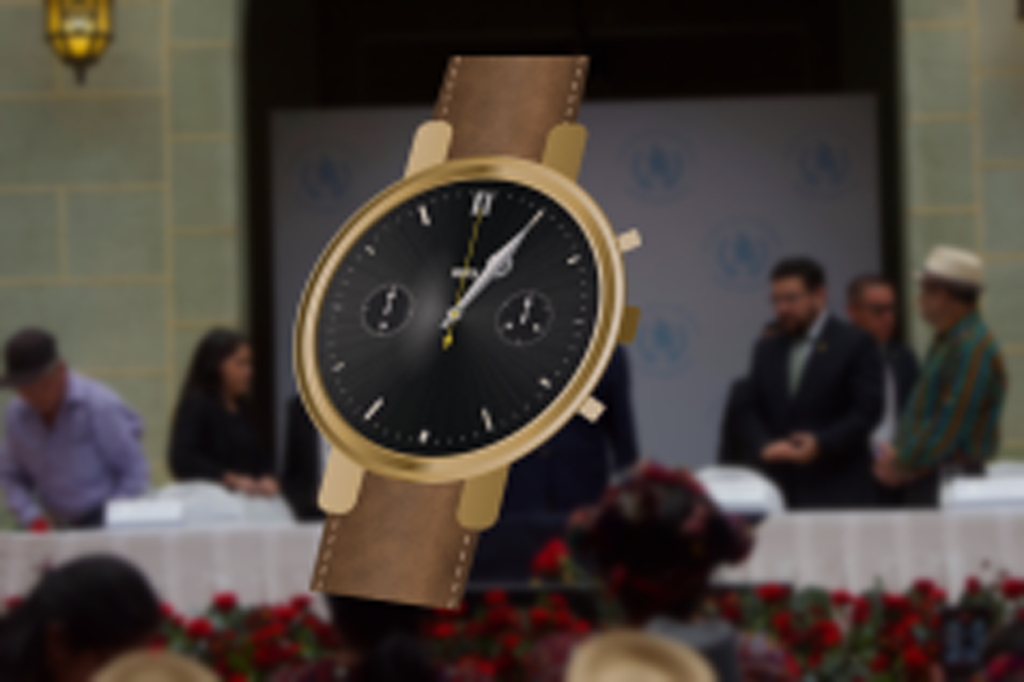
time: 1:05
